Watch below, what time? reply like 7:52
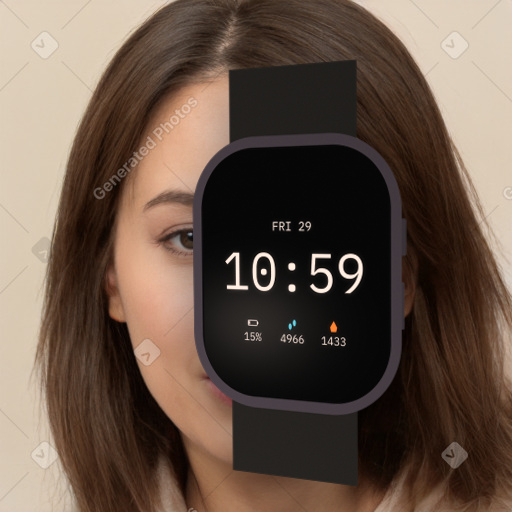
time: 10:59
